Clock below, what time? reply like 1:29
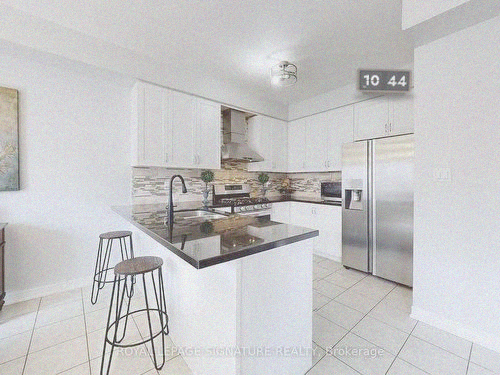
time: 10:44
